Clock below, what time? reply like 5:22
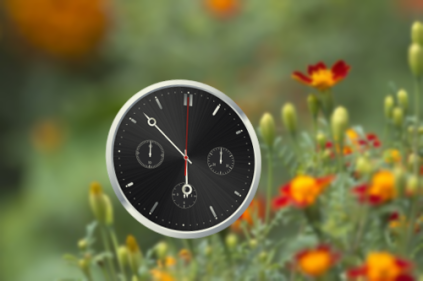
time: 5:52
